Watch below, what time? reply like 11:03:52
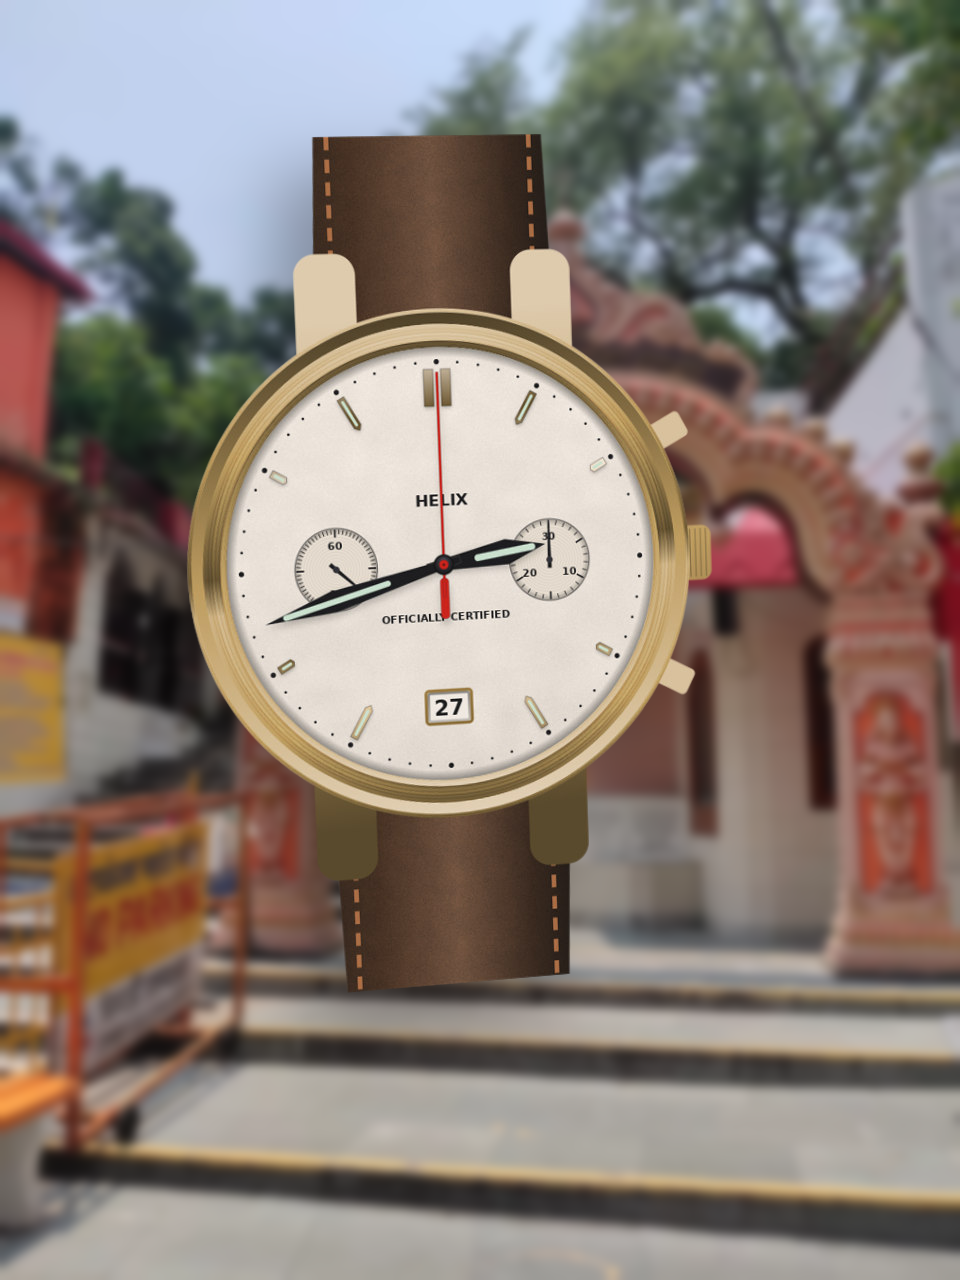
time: 2:42:22
